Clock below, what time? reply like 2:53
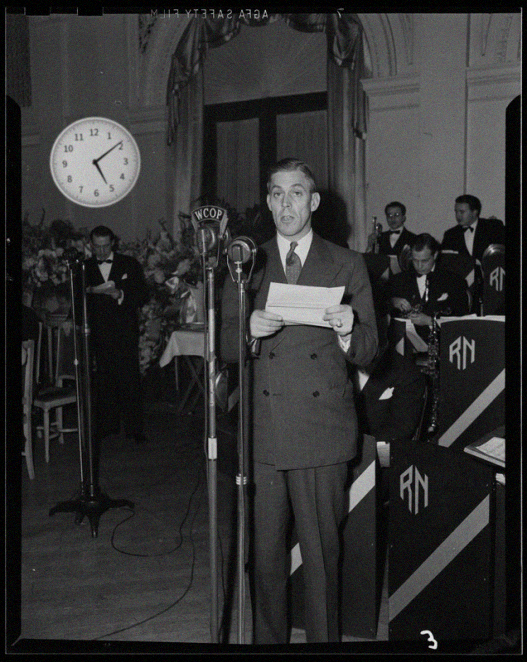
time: 5:09
